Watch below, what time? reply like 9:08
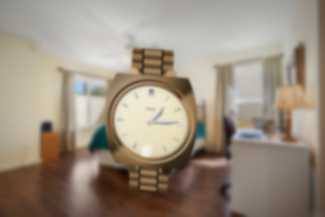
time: 1:14
